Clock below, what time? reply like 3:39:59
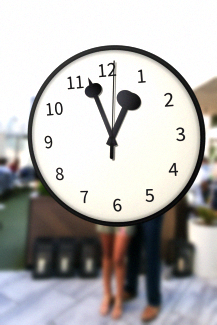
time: 12:57:01
